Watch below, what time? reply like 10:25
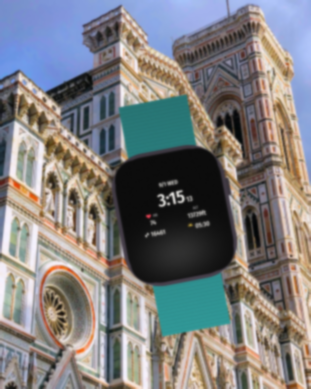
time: 3:15
